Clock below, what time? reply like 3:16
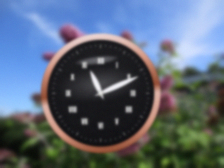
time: 11:11
